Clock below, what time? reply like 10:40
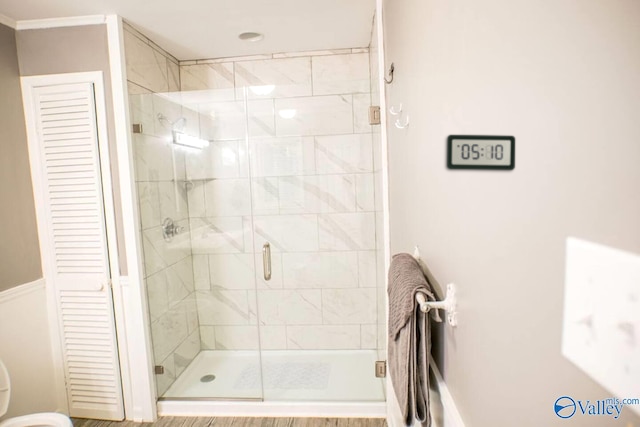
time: 5:10
